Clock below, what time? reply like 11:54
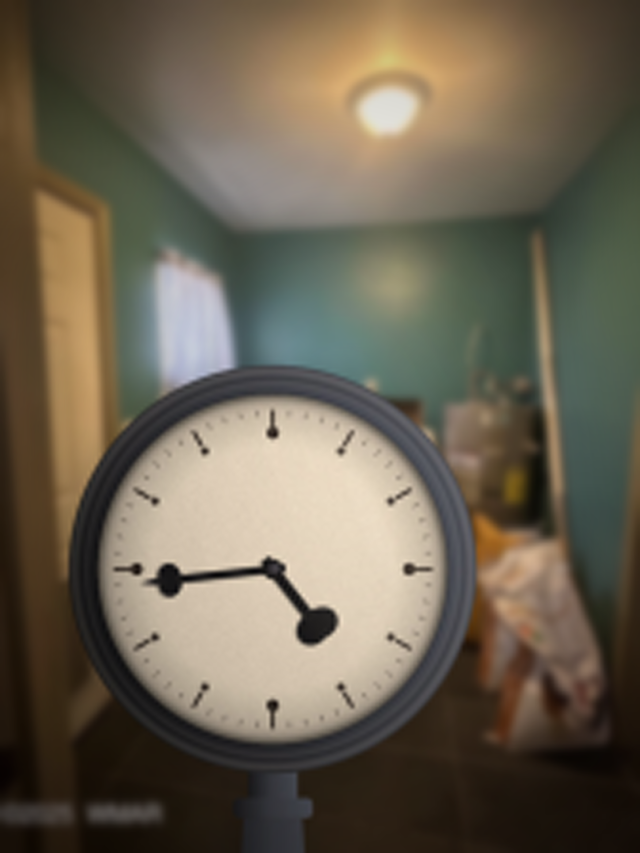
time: 4:44
